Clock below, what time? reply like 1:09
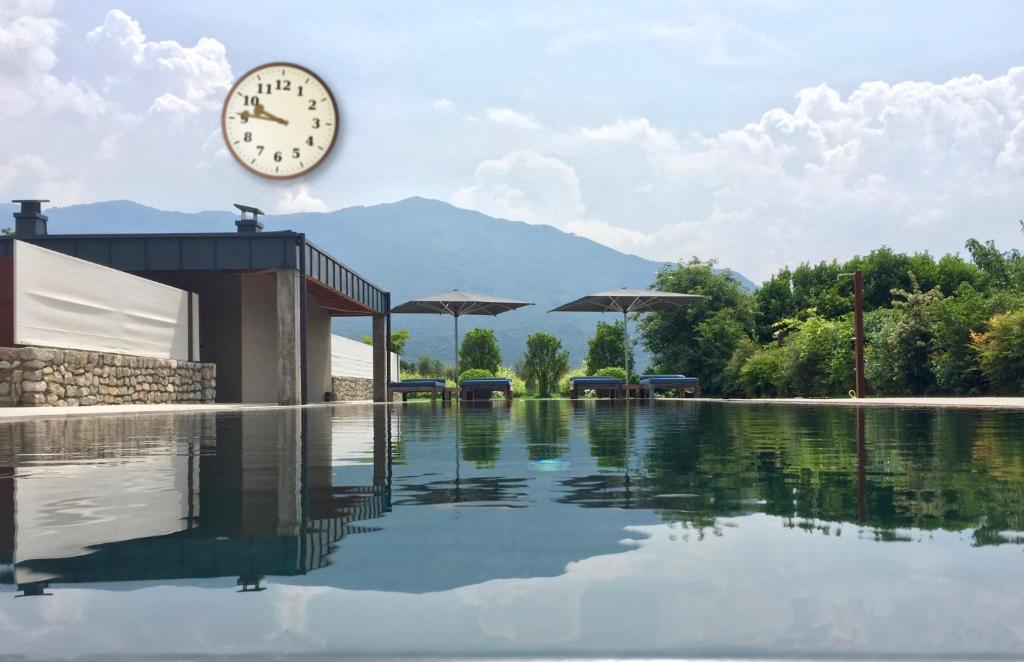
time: 9:46
